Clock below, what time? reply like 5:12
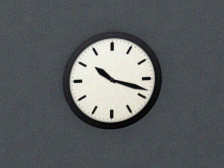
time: 10:18
